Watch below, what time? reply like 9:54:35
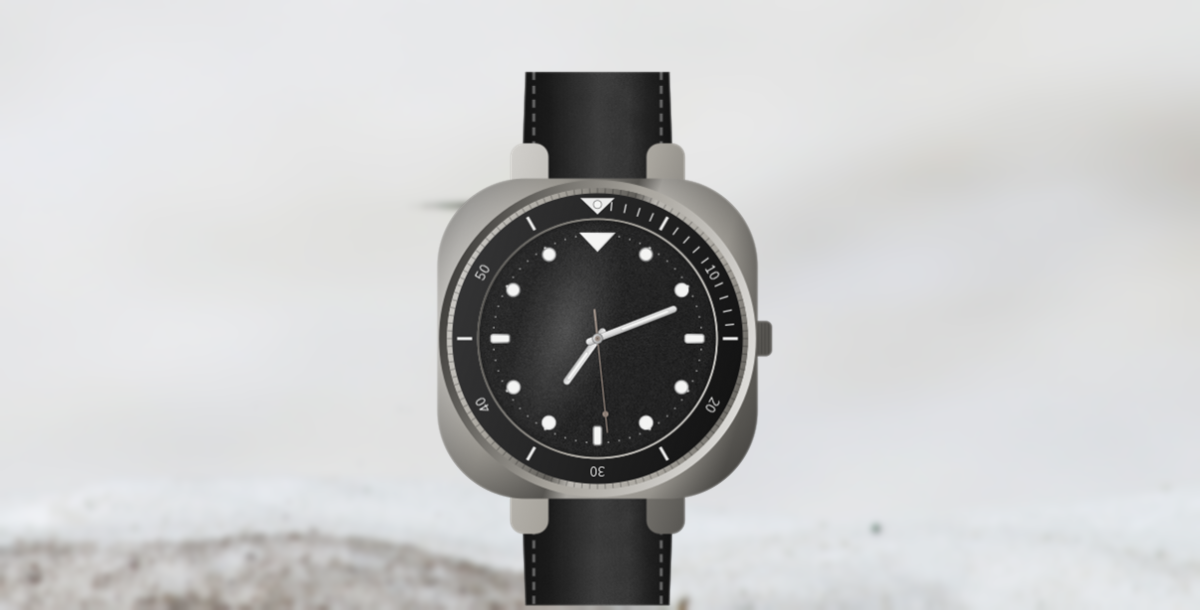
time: 7:11:29
